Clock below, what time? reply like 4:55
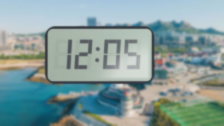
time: 12:05
